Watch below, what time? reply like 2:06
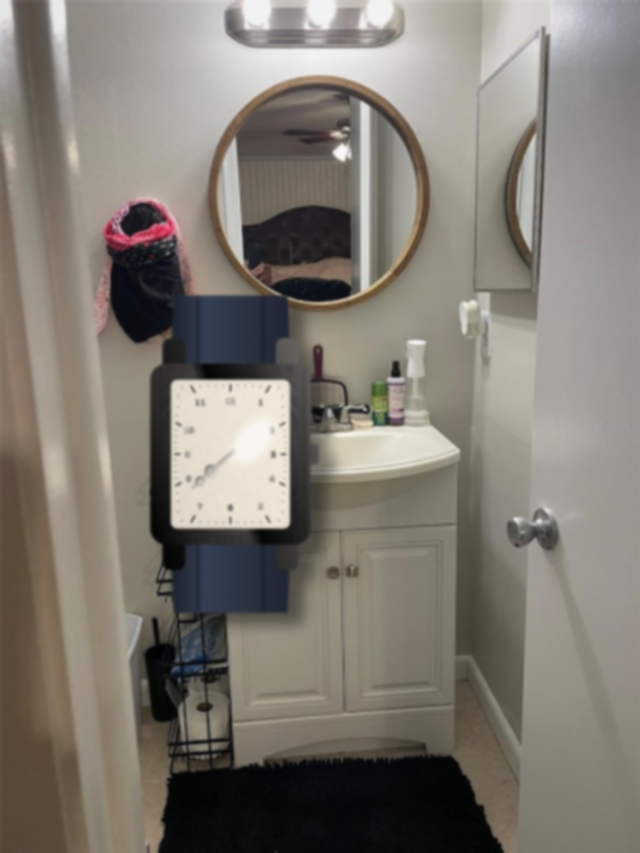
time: 7:38
